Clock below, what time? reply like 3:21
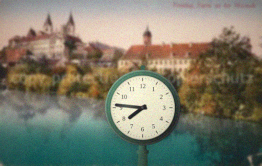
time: 7:46
